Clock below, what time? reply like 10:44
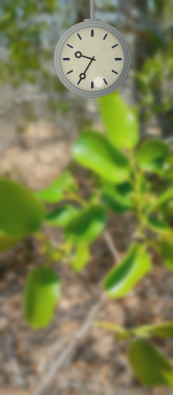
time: 9:35
